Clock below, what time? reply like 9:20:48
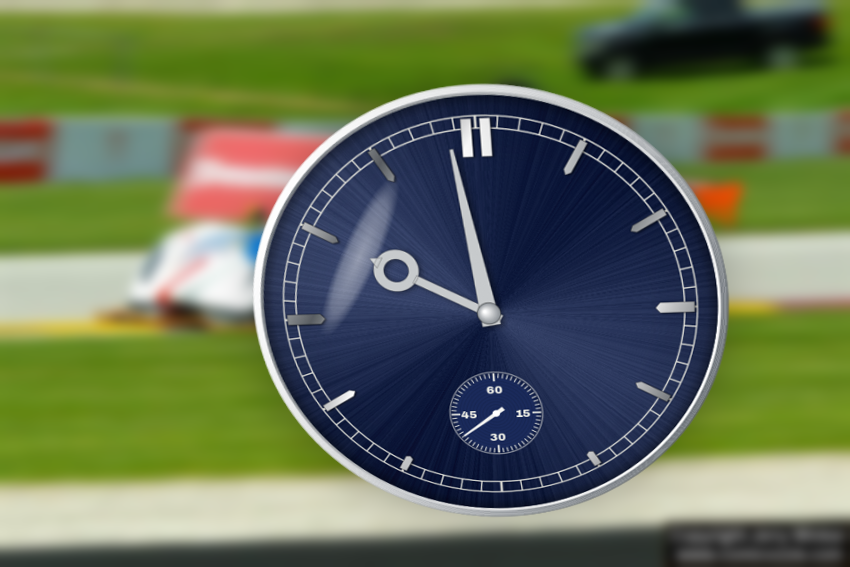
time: 9:58:39
